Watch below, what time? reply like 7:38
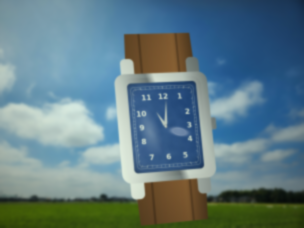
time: 11:01
